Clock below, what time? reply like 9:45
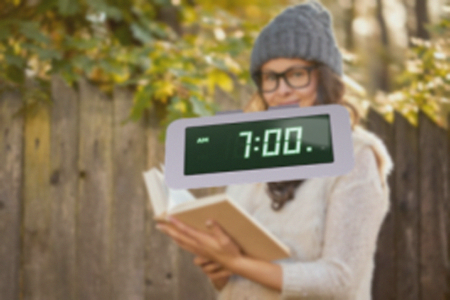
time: 7:00
